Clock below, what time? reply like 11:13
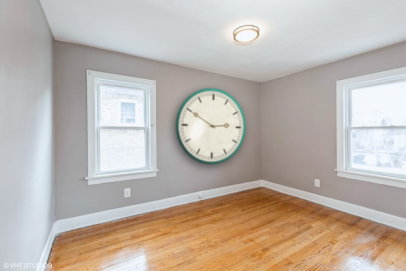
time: 2:50
